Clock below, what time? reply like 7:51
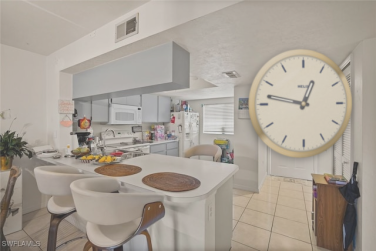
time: 12:47
